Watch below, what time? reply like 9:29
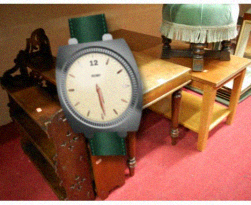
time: 5:29
